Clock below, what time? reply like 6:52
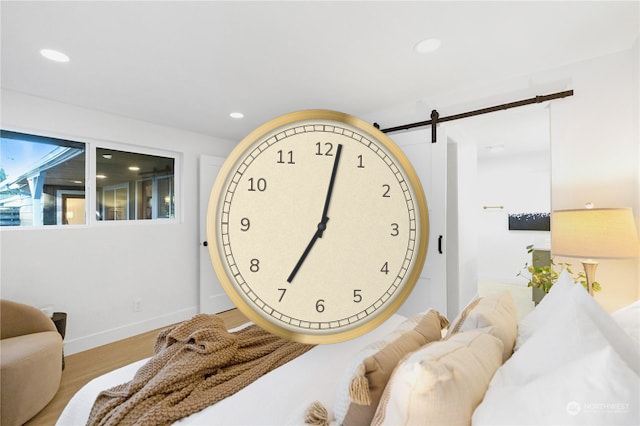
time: 7:02
